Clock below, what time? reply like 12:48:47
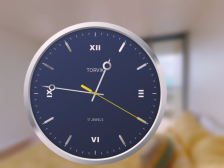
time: 12:46:20
